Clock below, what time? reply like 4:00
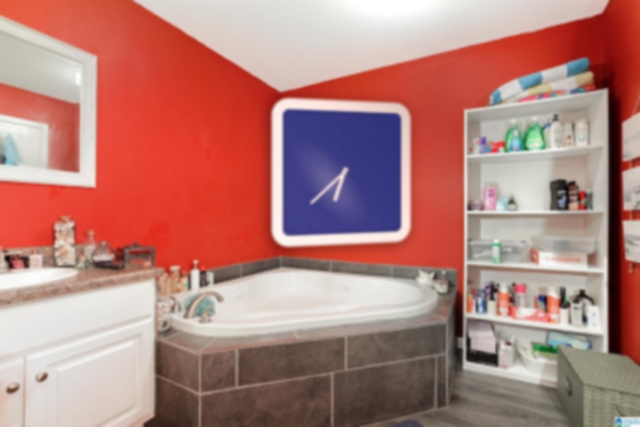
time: 6:38
